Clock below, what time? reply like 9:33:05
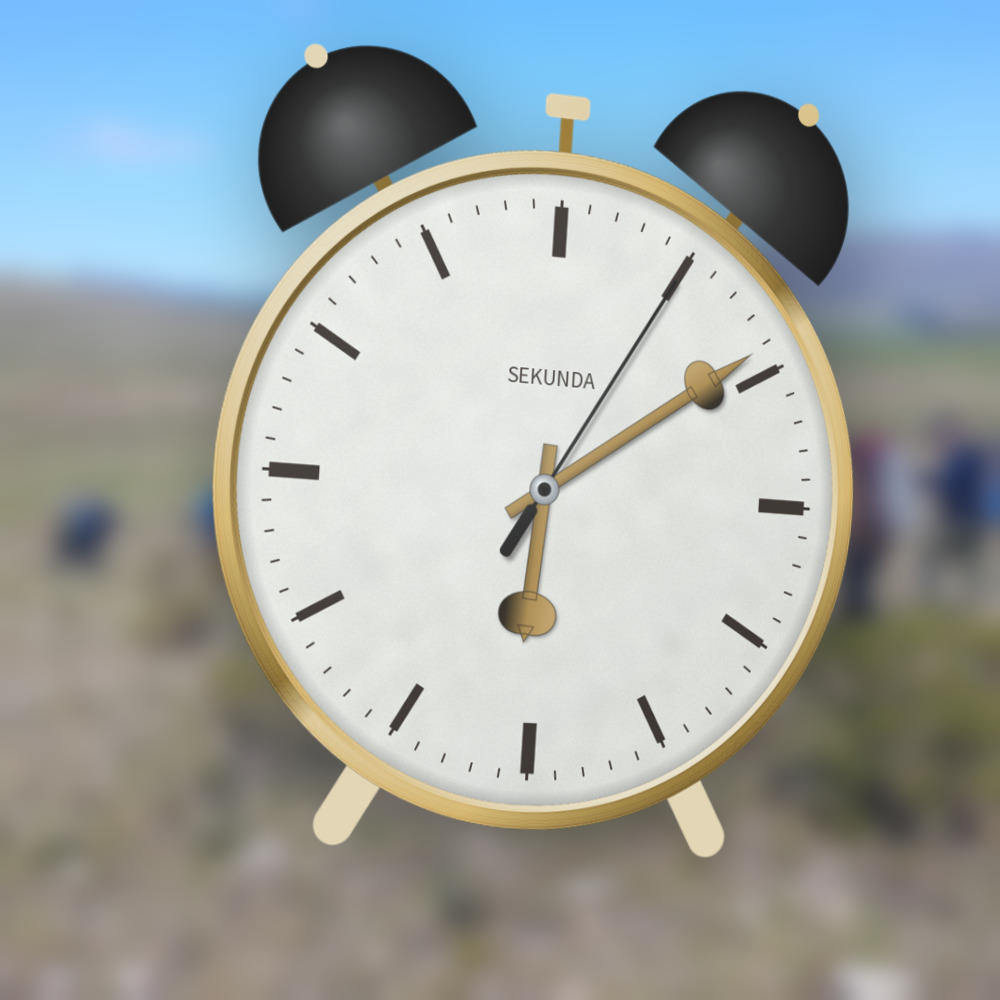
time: 6:09:05
